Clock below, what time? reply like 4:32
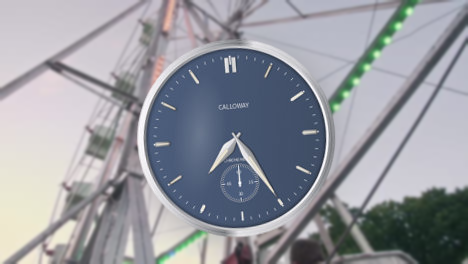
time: 7:25
